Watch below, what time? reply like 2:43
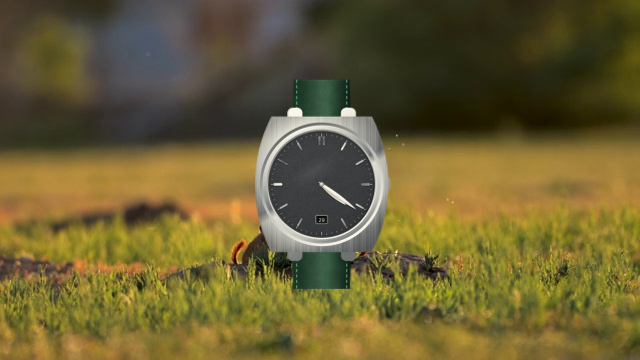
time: 4:21
